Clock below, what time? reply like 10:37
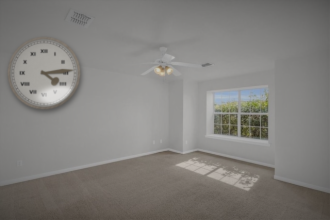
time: 4:14
